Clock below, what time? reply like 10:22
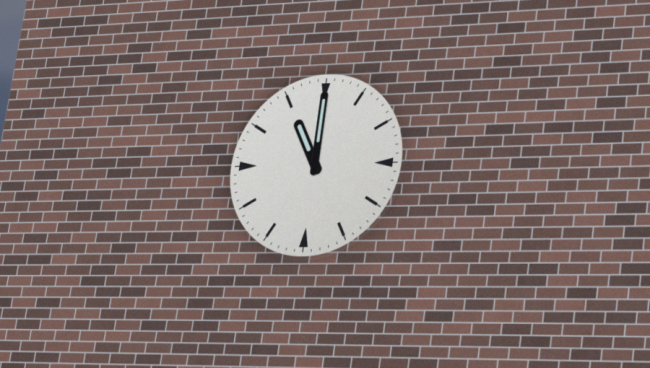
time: 11:00
